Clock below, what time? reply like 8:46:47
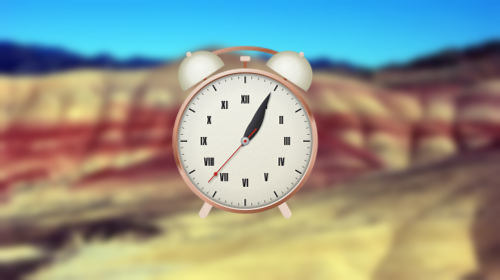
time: 1:04:37
